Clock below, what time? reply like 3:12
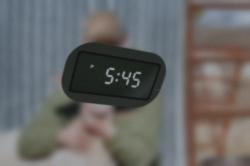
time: 5:45
